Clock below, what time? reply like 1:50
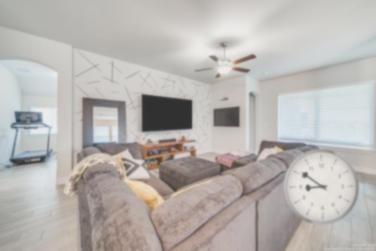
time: 8:51
